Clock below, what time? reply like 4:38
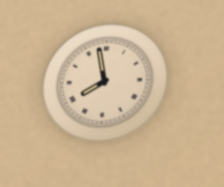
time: 7:58
